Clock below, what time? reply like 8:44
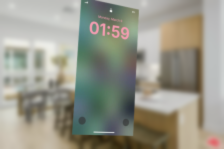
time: 1:59
